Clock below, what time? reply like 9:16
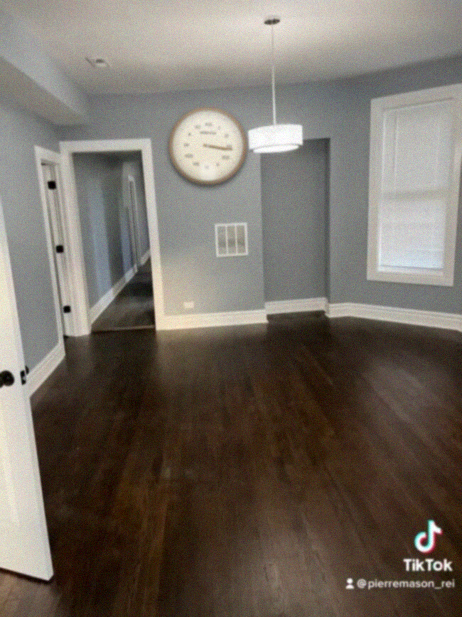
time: 3:16
